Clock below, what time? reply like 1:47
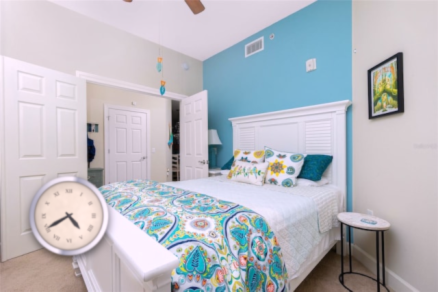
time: 4:40
